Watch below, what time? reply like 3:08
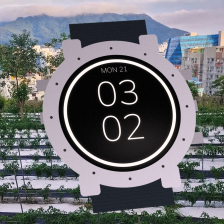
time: 3:02
